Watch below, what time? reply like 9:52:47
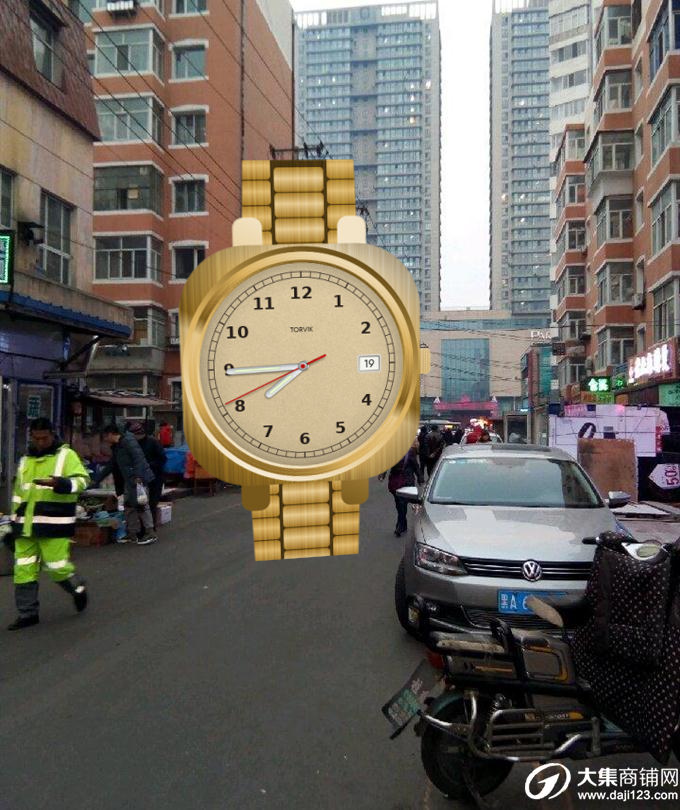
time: 7:44:41
